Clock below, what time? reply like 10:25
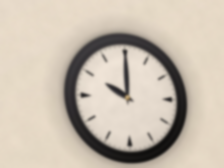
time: 10:00
